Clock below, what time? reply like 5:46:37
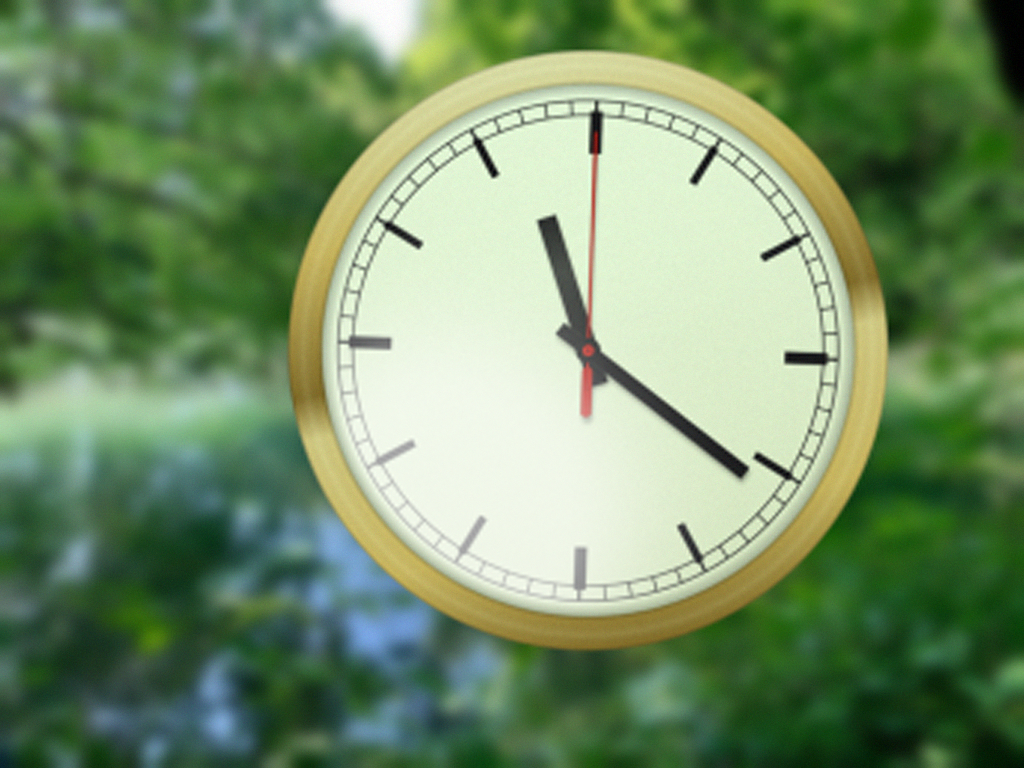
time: 11:21:00
